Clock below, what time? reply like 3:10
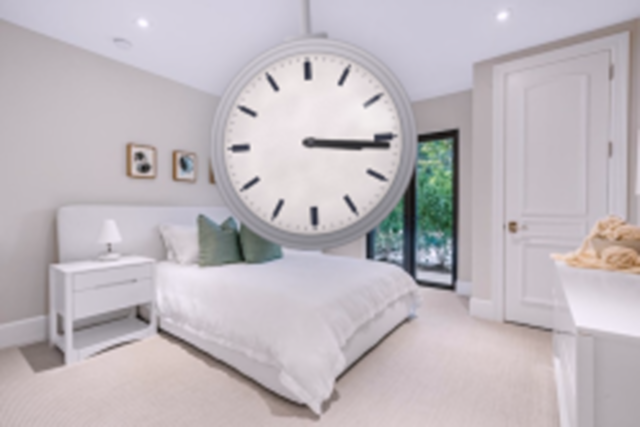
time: 3:16
